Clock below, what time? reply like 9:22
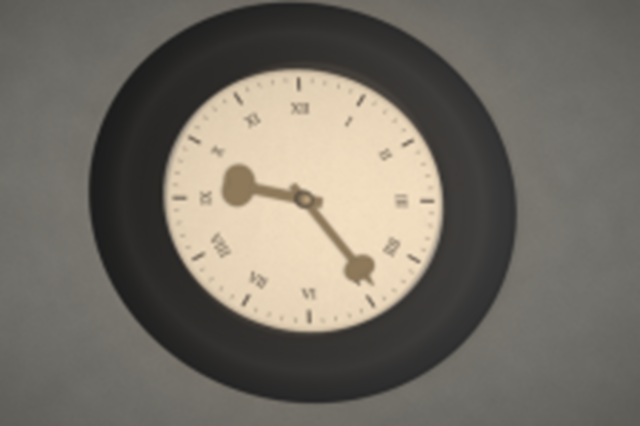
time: 9:24
